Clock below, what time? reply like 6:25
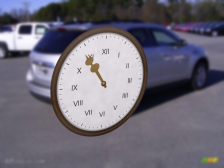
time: 10:54
